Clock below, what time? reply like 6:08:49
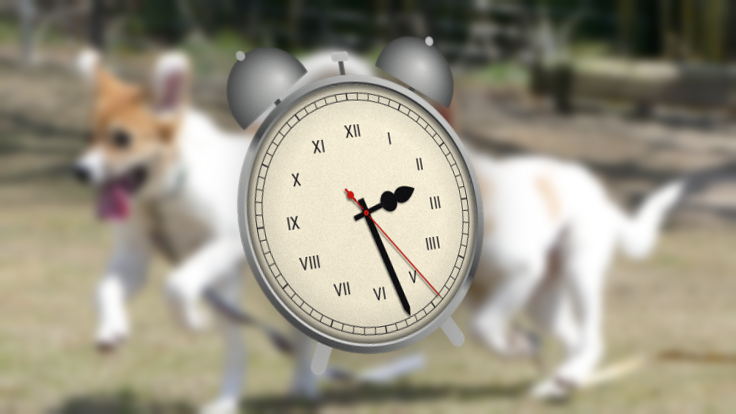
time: 2:27:24
